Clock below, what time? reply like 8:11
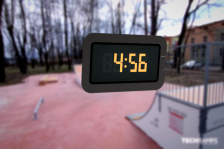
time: 4:56
